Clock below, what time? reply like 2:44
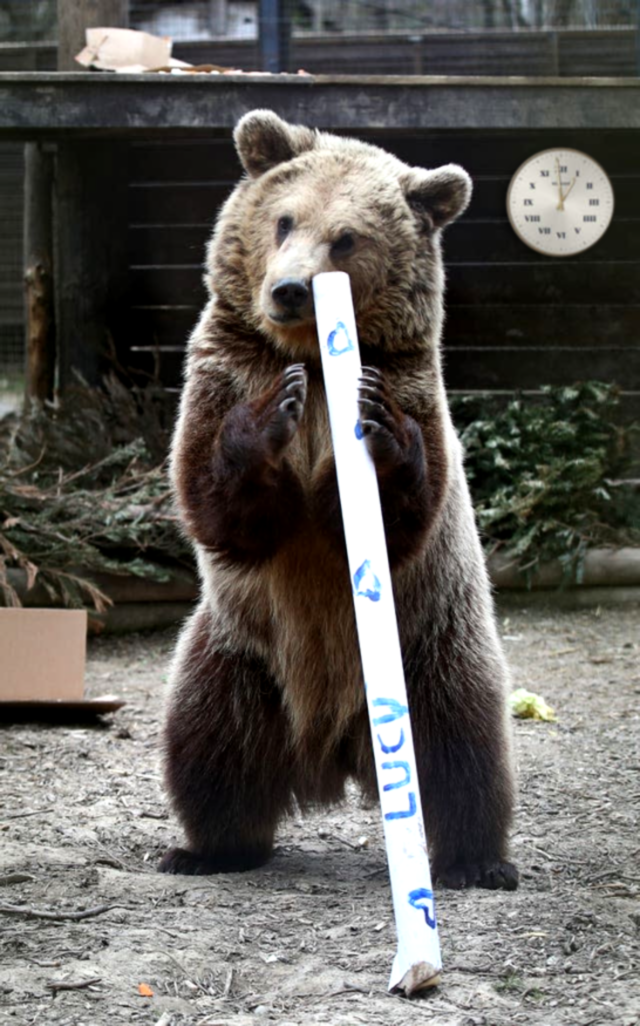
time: 12:59
